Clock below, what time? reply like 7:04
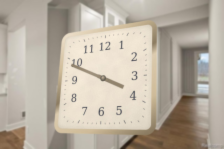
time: 3:49
